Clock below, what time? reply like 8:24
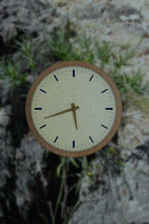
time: 5:42
